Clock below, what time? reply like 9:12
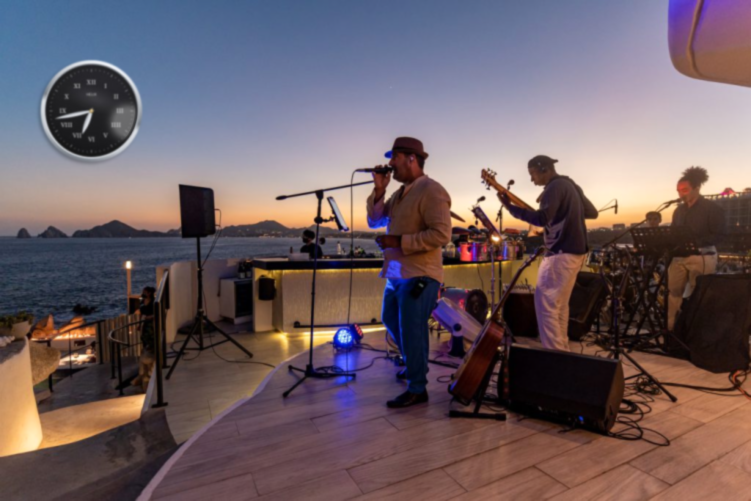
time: 6:43
